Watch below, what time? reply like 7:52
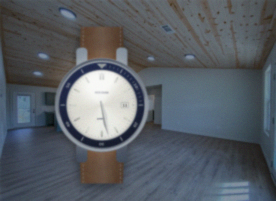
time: 5:28
